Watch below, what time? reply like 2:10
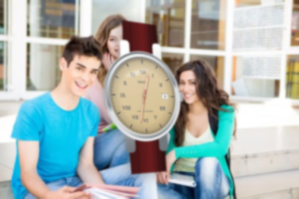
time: 12:32
